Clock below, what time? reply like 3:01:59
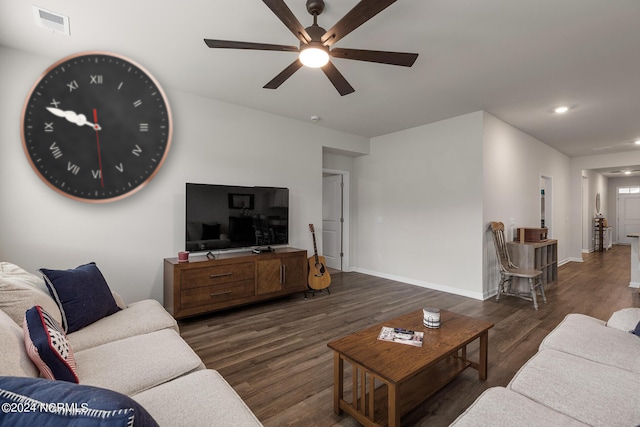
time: 9:48:29
